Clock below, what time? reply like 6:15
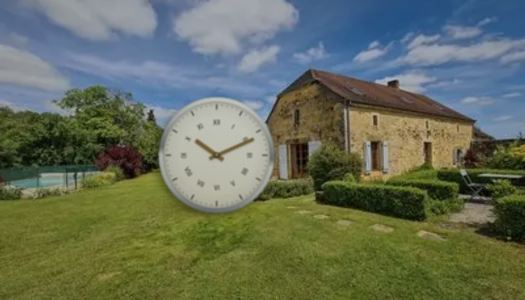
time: 10:11
